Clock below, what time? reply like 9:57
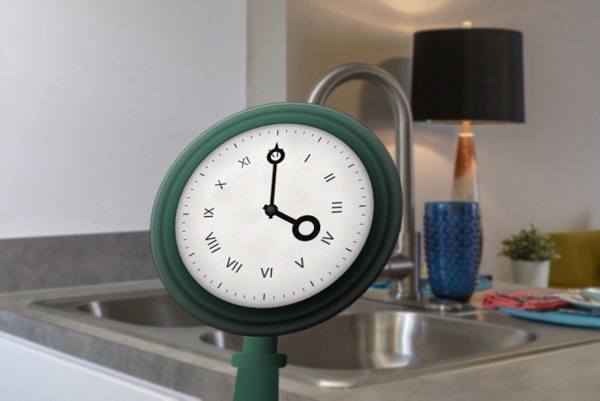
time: 4:00
